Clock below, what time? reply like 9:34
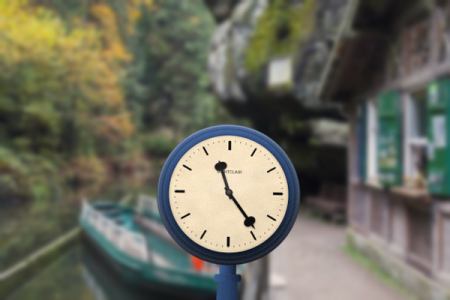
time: 11:24
